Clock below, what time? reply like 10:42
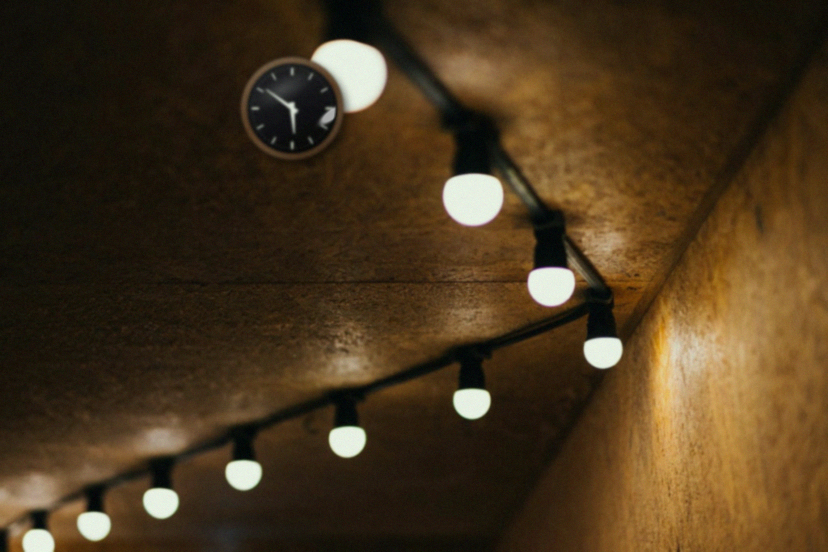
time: 5:51
